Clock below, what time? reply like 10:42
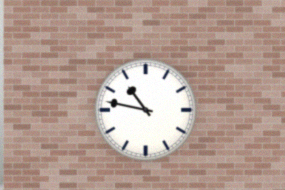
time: 10:47
